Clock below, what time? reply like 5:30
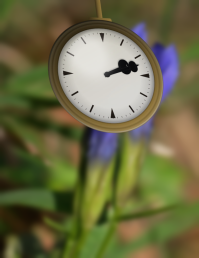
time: 2:12
